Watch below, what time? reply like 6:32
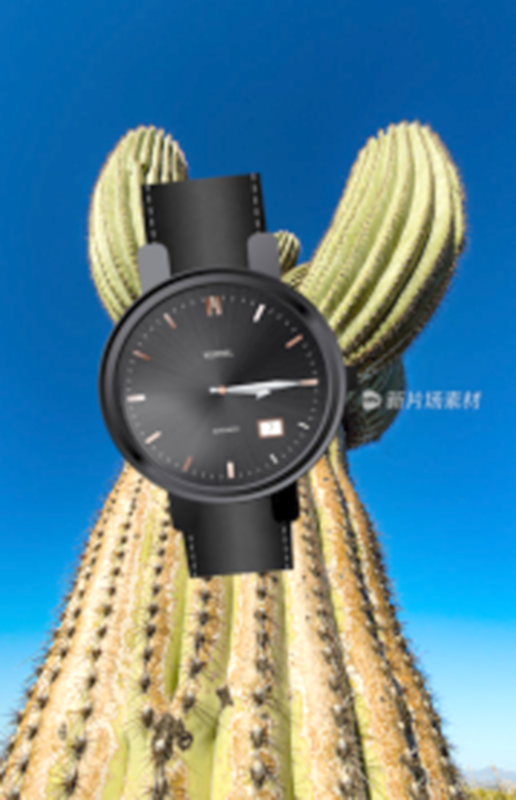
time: 3:15
